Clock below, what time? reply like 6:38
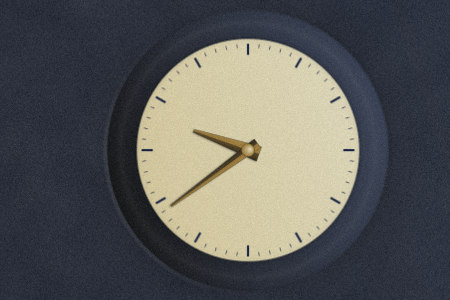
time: 9:39
